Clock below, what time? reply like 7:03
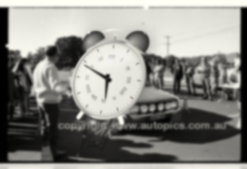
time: 5:49
